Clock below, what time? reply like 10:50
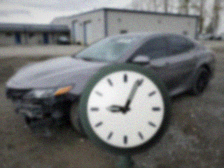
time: 9:04
